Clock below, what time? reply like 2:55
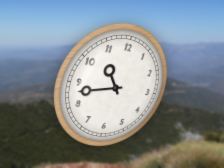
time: 10:43
